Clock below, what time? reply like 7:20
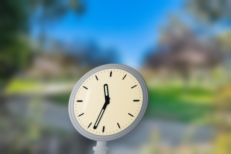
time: 11:33
